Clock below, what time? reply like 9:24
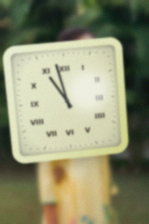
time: 10:58
